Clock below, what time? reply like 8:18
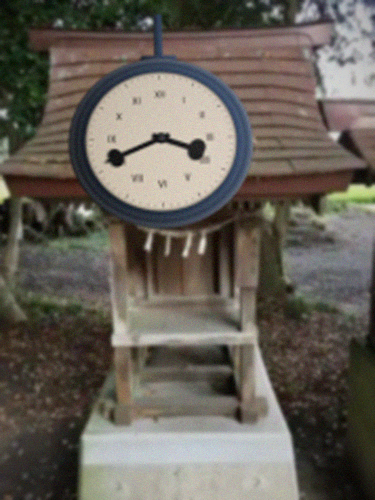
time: 3:41
